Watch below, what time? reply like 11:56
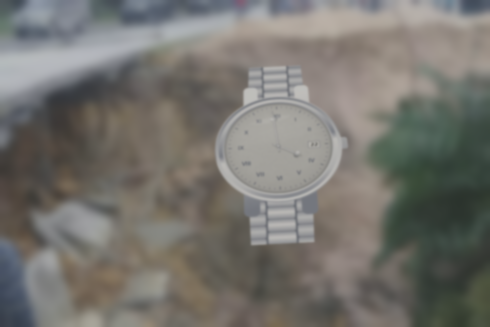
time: 3:59
